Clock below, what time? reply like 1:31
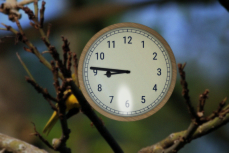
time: 8:46
